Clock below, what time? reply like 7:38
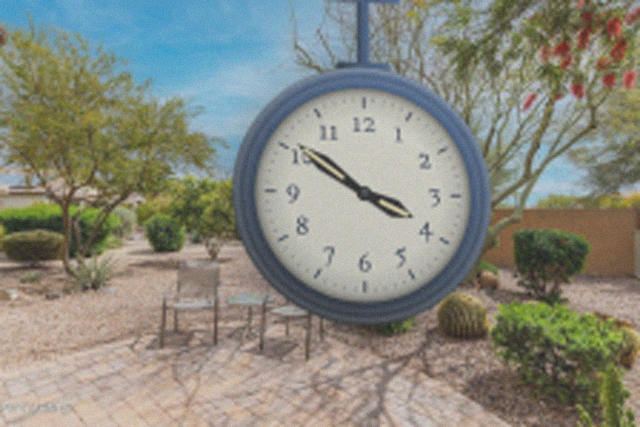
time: 3:51
